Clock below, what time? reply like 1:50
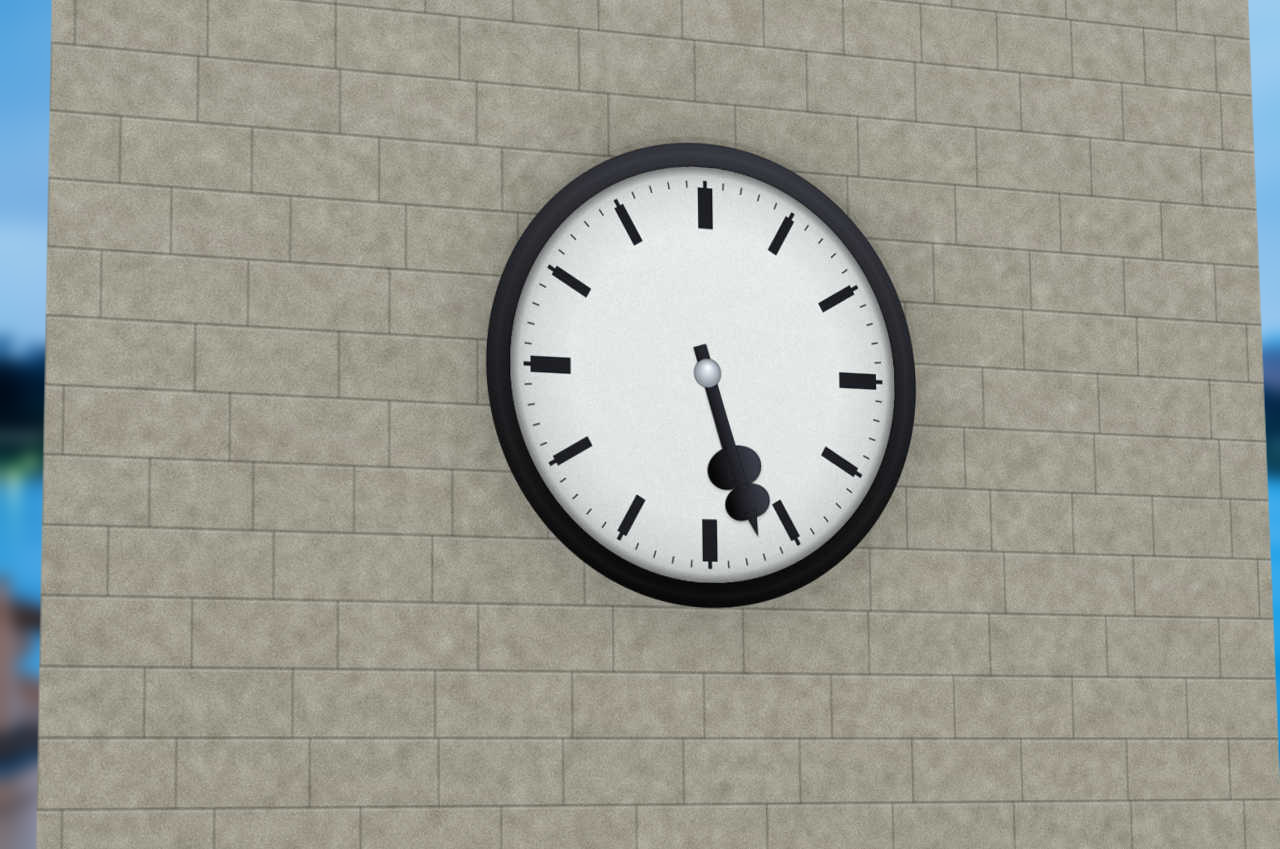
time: 5:27
